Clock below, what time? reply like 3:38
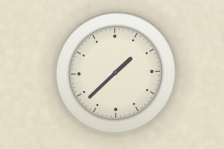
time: 1:38
